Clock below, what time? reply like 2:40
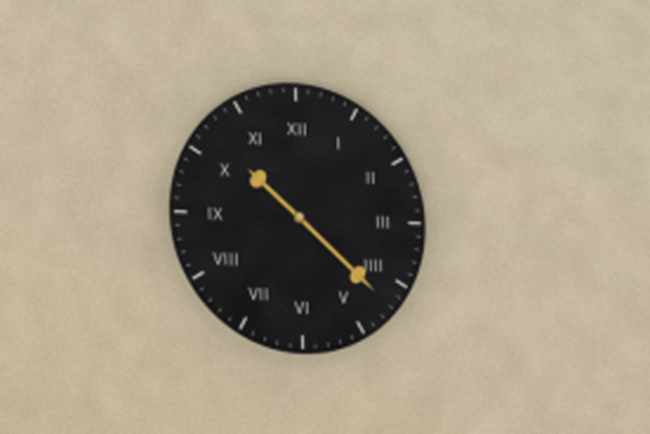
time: 10:22
